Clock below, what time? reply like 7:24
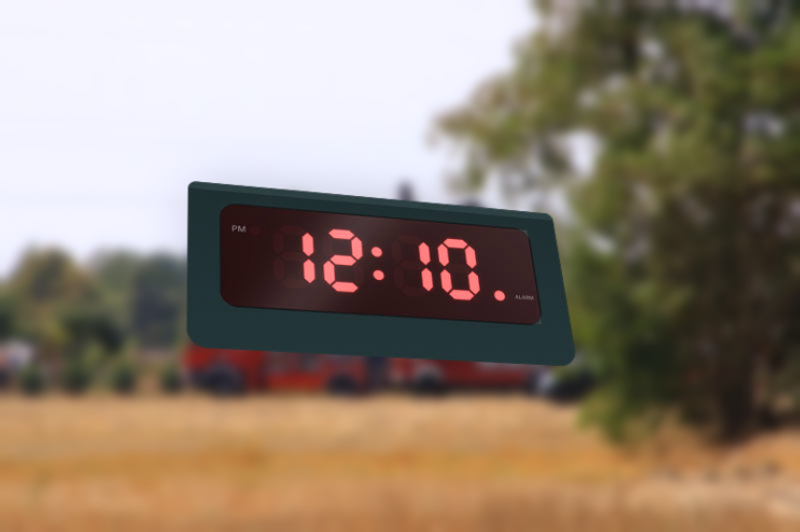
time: 12:10
